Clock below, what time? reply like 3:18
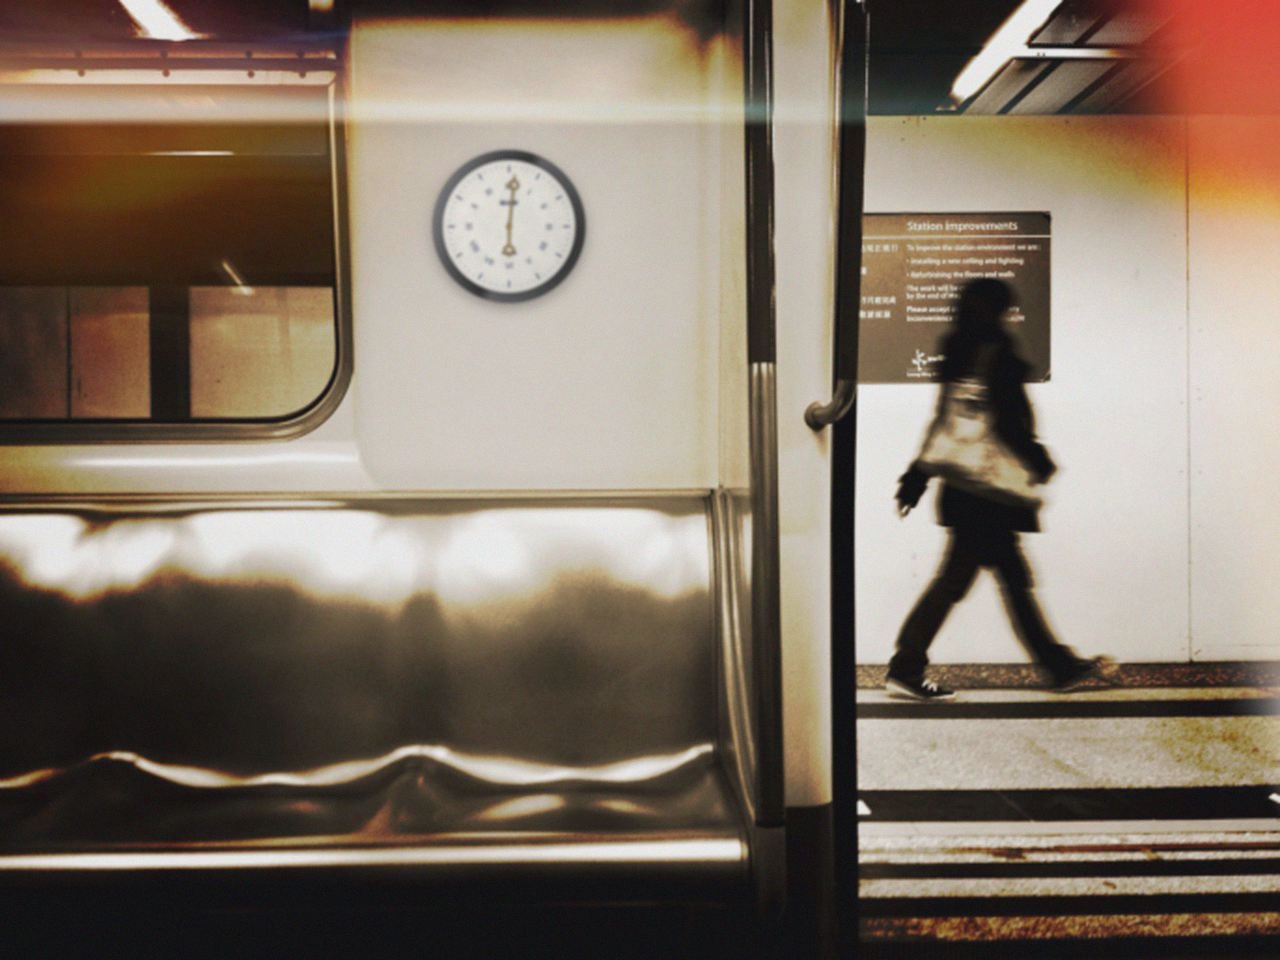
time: 6:01
